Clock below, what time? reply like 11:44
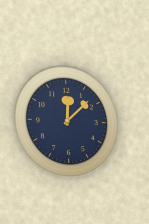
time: 12:08
